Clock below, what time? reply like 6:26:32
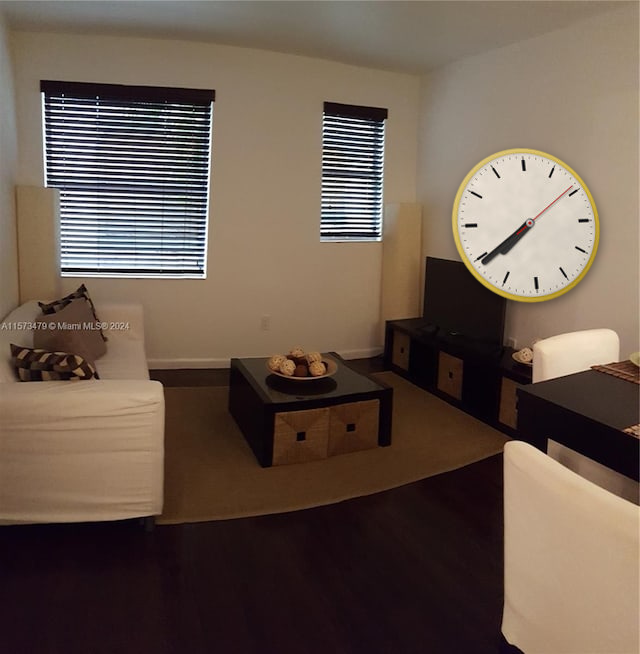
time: 7:39:09
